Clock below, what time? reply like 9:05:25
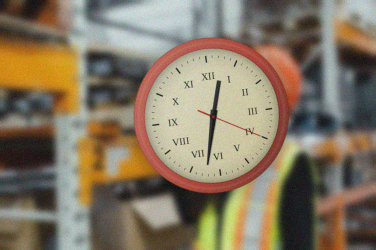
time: 12:32:20
